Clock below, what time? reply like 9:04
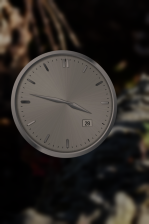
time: 3:47
